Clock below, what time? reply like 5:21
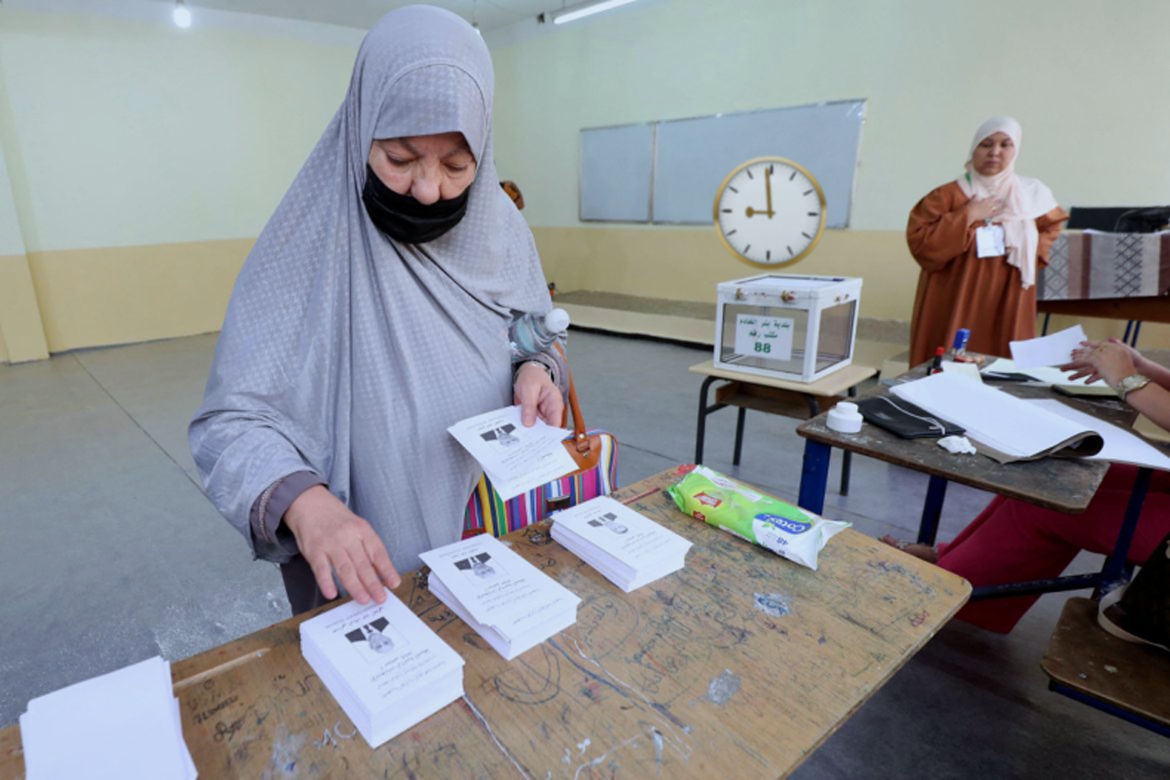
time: 8:59
